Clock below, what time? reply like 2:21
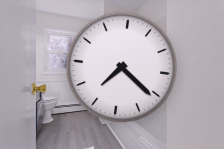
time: 7:21
